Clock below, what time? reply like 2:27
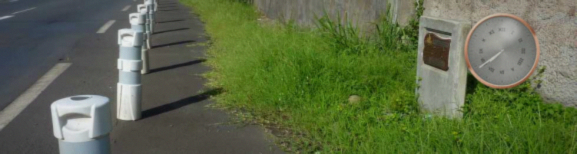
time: 7:39
